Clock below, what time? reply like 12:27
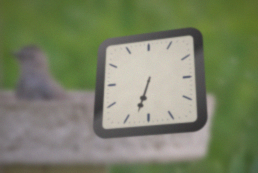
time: 6:33
